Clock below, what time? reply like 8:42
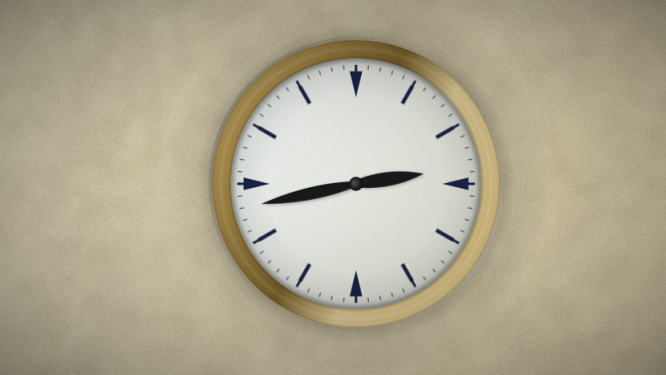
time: 2:43
